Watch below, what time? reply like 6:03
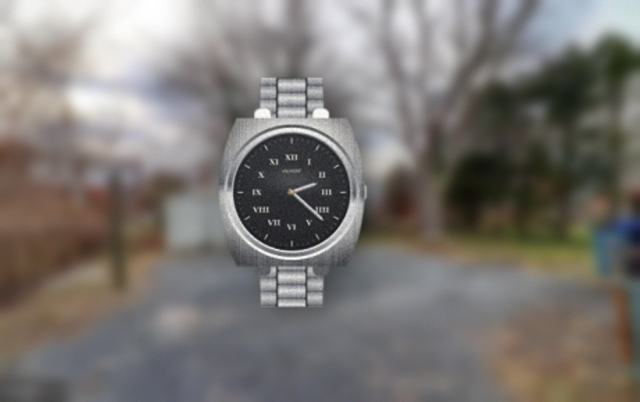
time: 2:22
